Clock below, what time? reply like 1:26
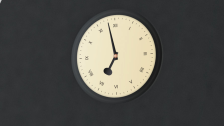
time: 6:58
